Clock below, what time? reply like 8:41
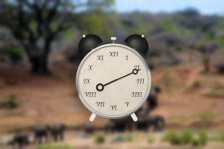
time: 8:11
